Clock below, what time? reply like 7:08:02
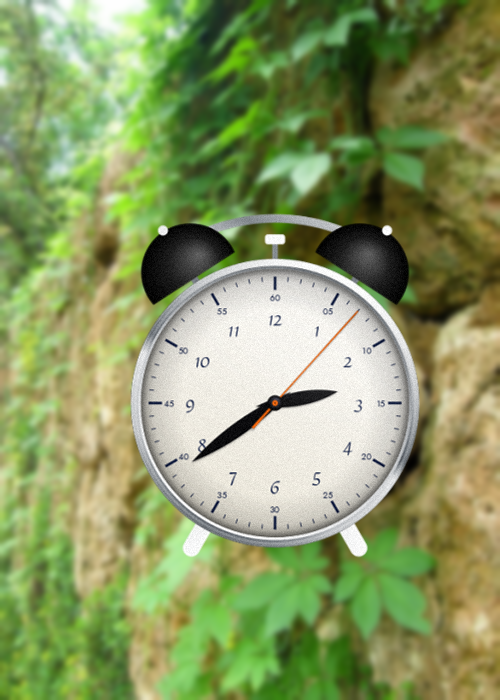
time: 2:39:07
